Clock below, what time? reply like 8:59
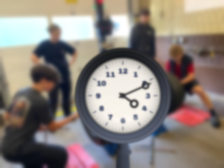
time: 4:11
